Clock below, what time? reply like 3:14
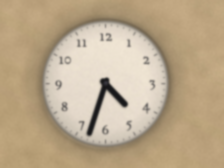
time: 4:33
